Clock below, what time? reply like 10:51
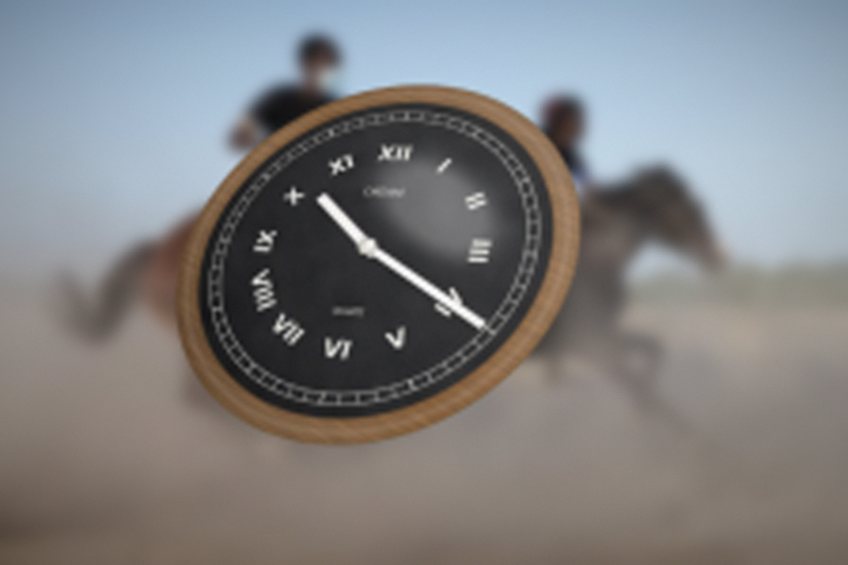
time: 10:20
